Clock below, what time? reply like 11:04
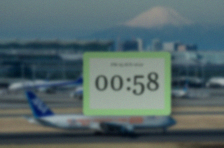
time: 0:58
